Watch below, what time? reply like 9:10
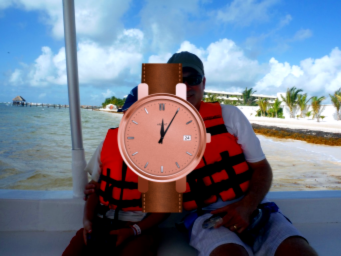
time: 12:05
